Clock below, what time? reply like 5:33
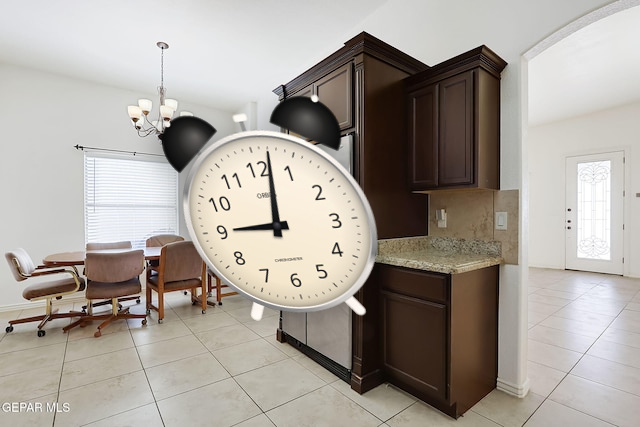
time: 9:02
